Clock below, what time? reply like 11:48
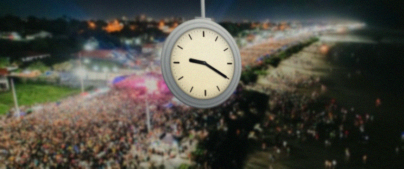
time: 9:20
